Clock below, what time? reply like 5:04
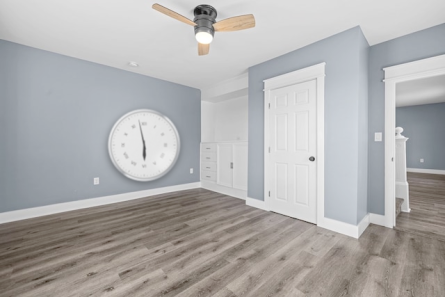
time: 5:58
